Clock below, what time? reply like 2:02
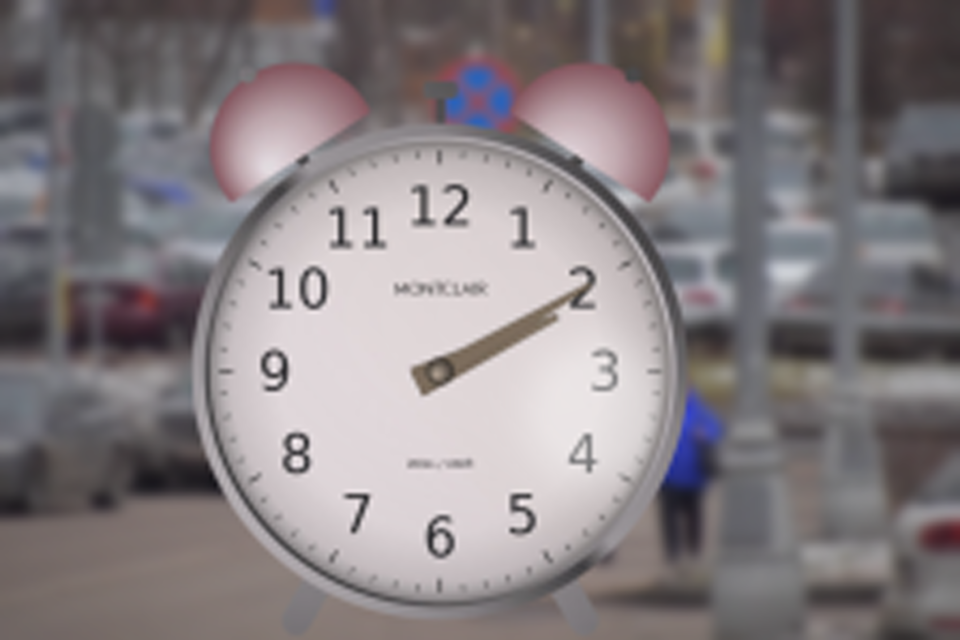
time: 2:10
